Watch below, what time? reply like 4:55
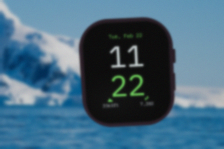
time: 11:22
